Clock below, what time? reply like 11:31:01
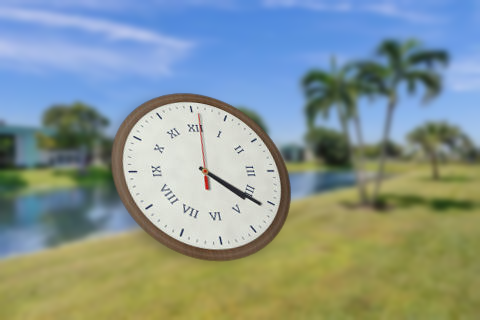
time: 4:21:01
